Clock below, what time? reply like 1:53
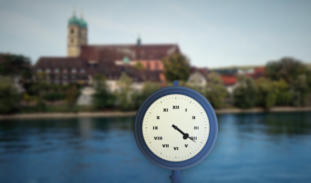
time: 4:21
